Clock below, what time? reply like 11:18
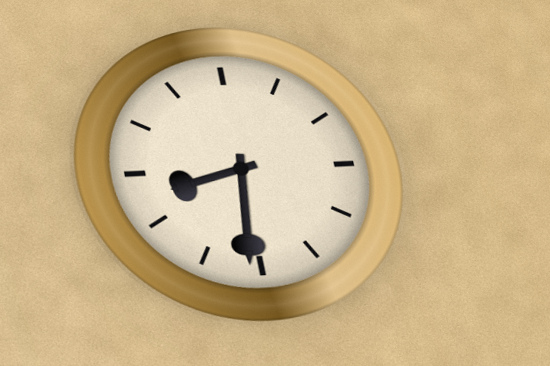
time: 8:31
